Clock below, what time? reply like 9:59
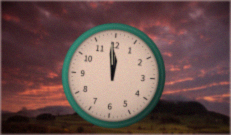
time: 11:59
